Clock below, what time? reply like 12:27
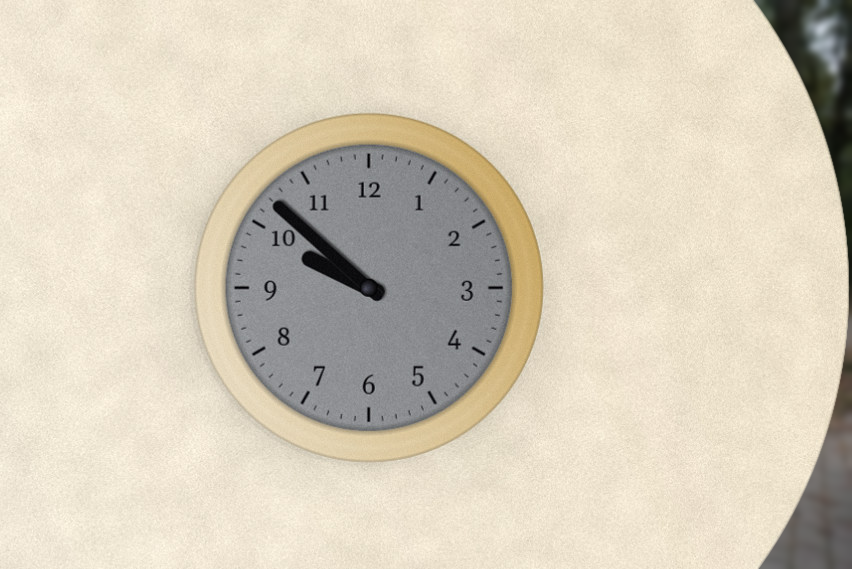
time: 9:52
